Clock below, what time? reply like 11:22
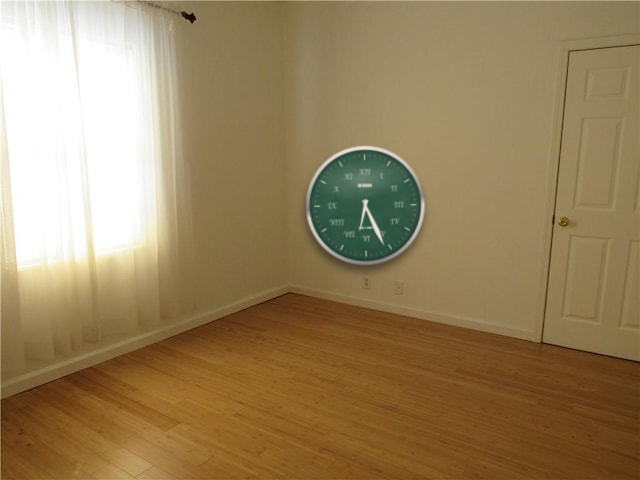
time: 6:26
